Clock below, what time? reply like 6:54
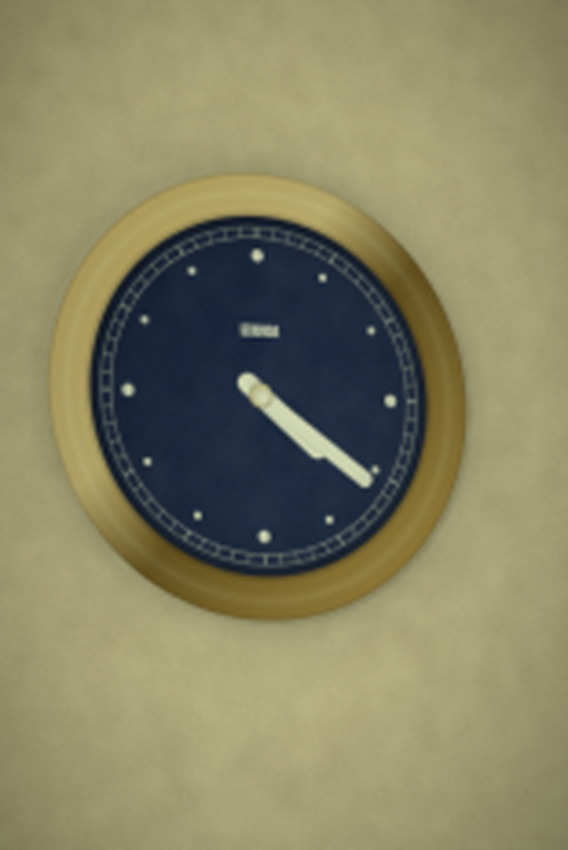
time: 4:21
